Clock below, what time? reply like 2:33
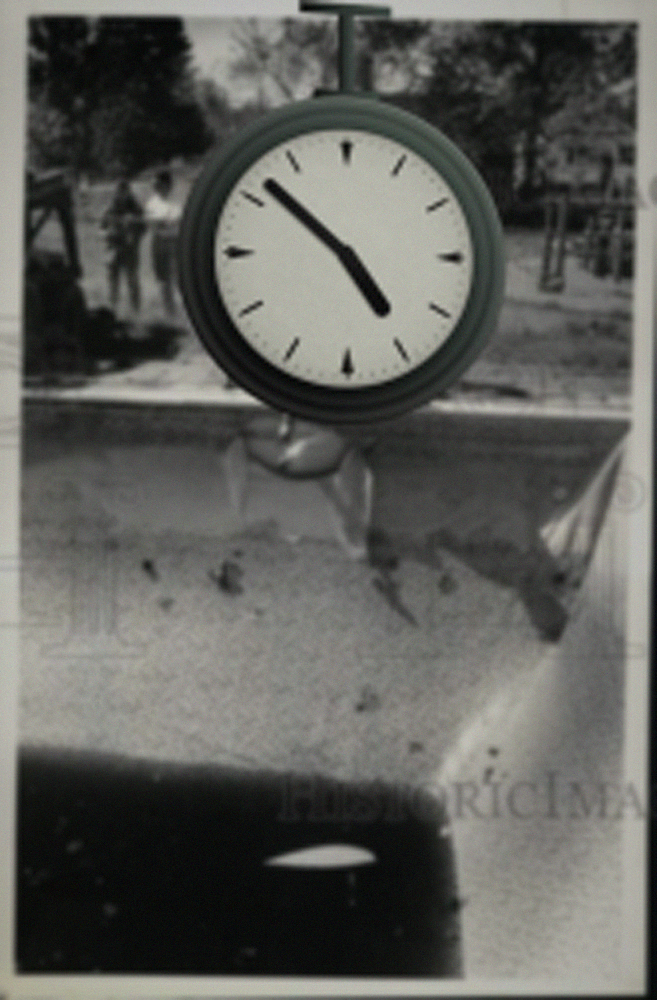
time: 4:52
